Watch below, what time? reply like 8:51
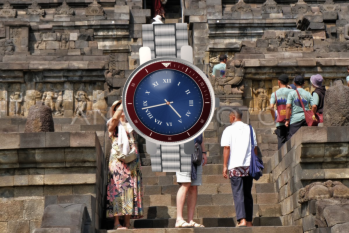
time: 4:43
